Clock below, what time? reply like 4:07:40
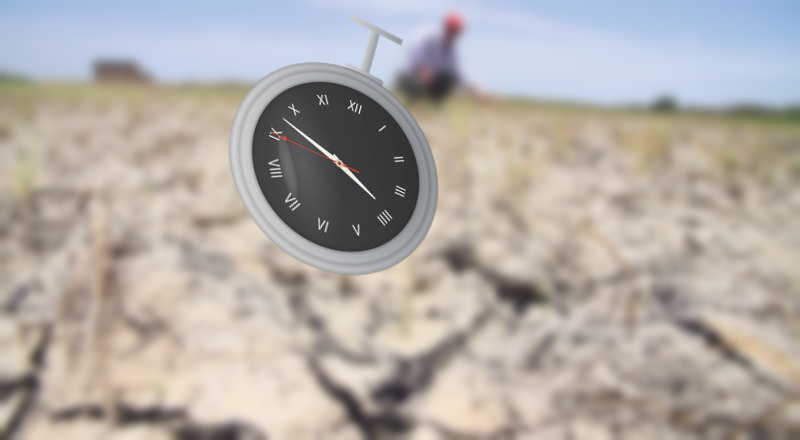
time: 3:47:45
